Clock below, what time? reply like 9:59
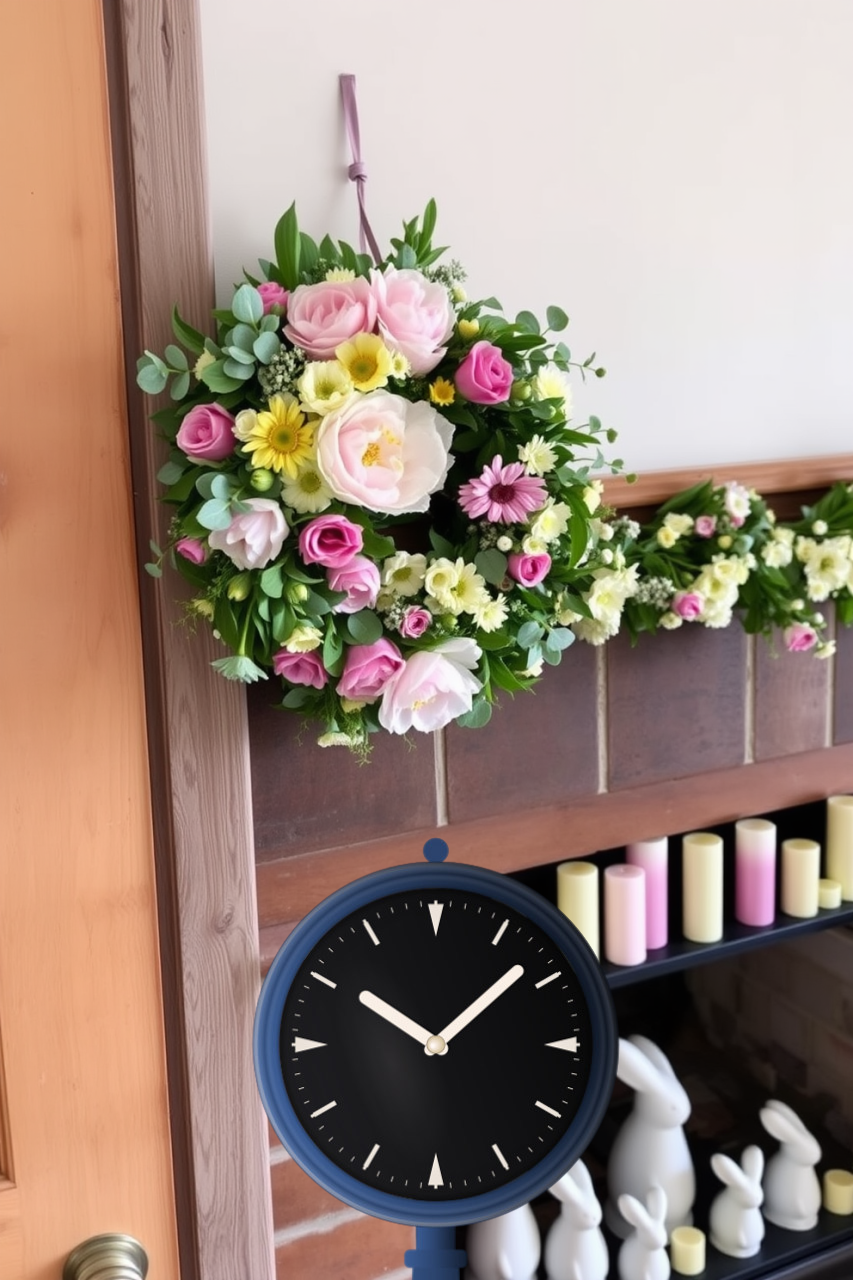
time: 10:08
